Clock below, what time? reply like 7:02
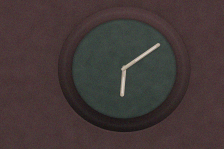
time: 6:09
